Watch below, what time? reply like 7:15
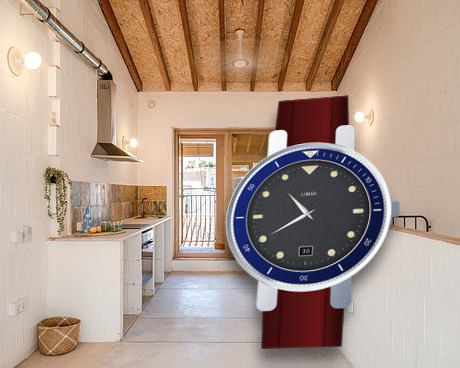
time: 10:40
